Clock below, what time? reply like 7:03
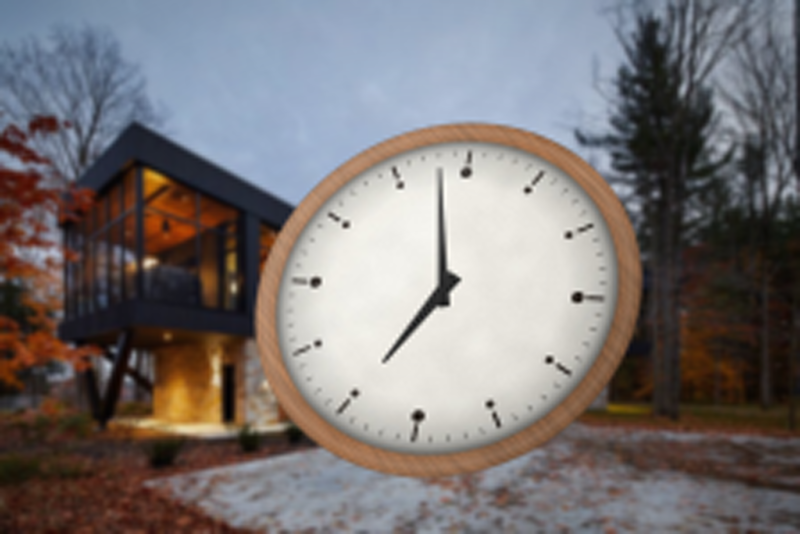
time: 6:58
